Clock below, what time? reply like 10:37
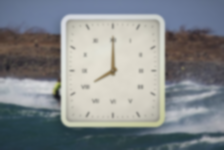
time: 8:00
